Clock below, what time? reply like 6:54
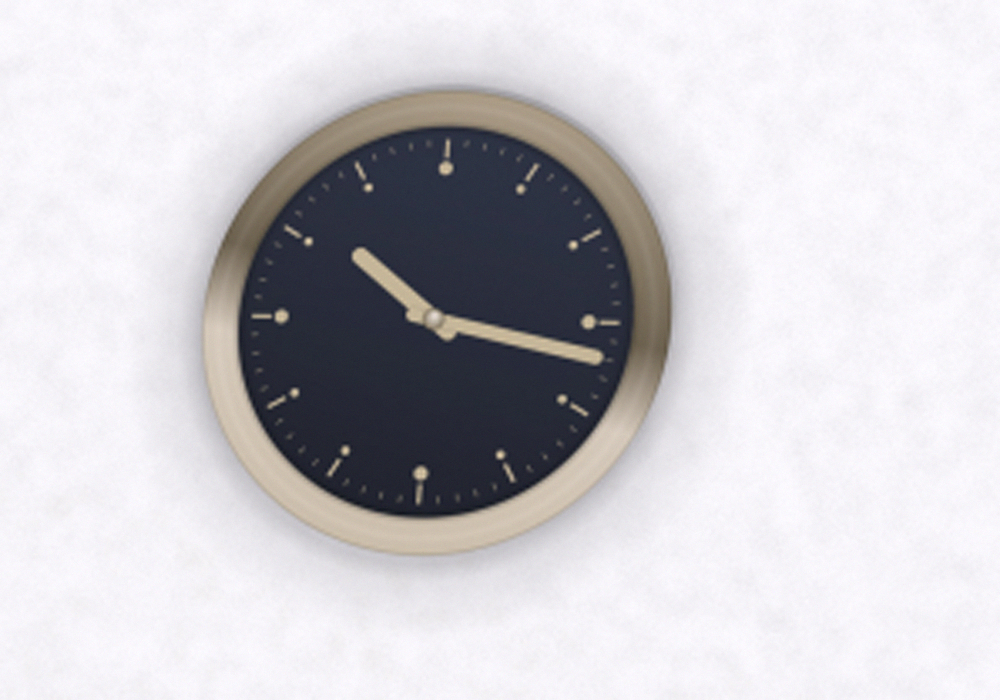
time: 10:17
